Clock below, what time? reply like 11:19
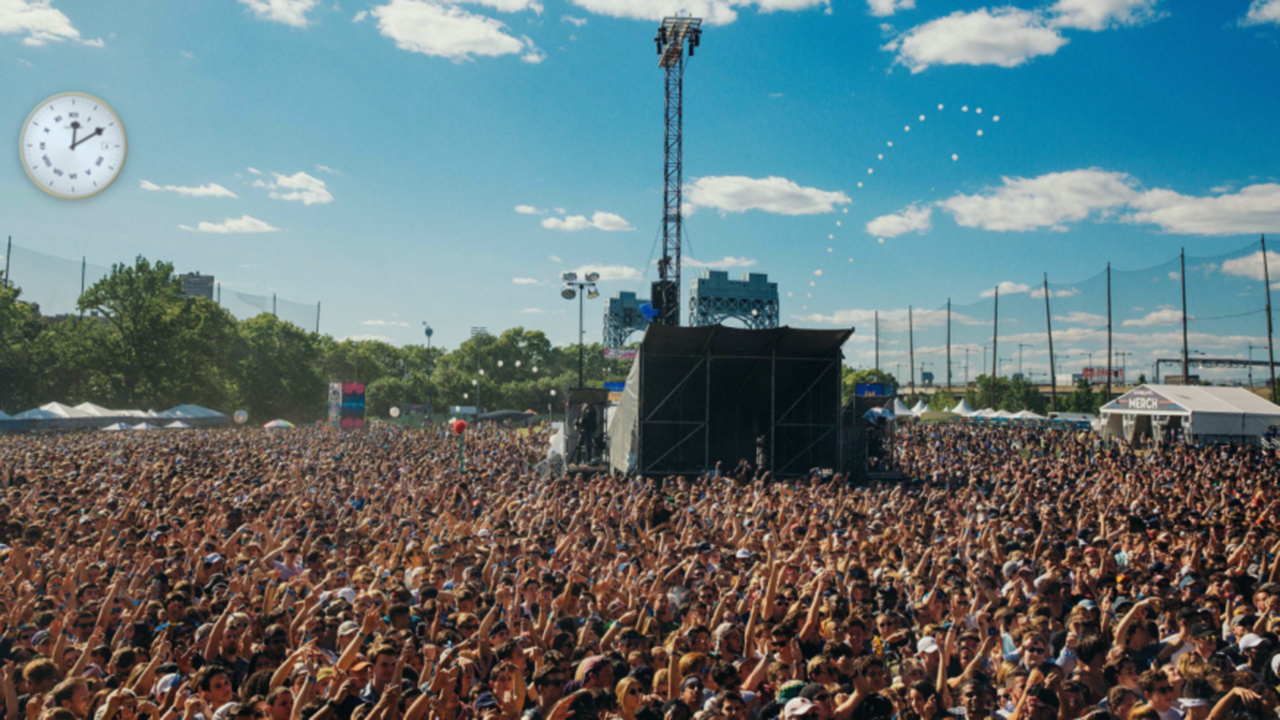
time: 12:10
